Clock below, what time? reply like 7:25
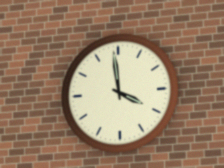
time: 3:59
